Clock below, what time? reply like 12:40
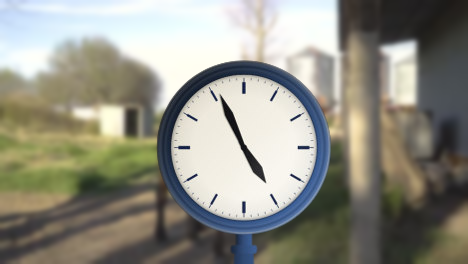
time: 4:56
